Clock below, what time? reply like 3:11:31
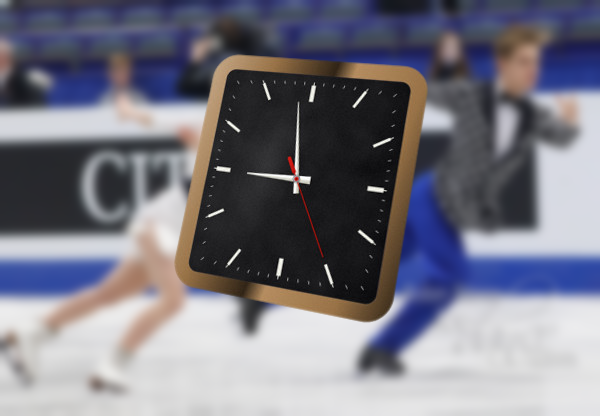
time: 8:58:25
